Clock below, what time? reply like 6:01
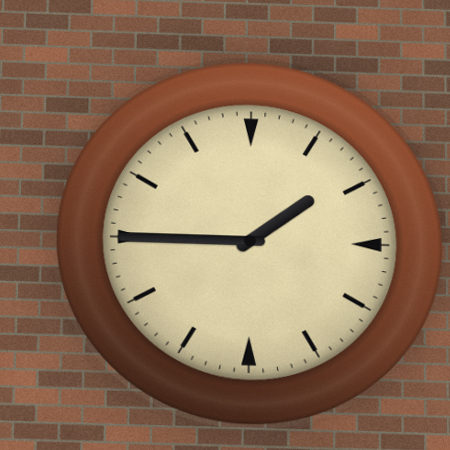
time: 1:45
